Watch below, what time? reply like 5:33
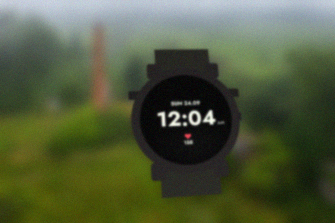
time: 12:04
